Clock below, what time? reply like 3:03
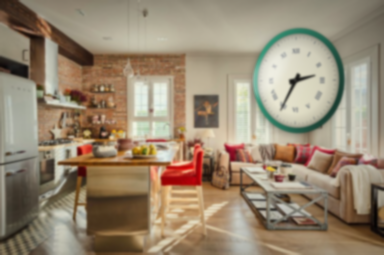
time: 2:35
